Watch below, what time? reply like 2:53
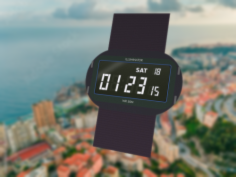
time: 1:23
